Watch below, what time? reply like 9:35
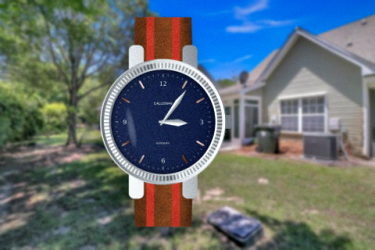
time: 3:06
